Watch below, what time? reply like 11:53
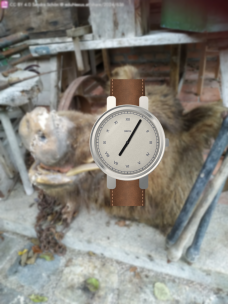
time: 7:05
